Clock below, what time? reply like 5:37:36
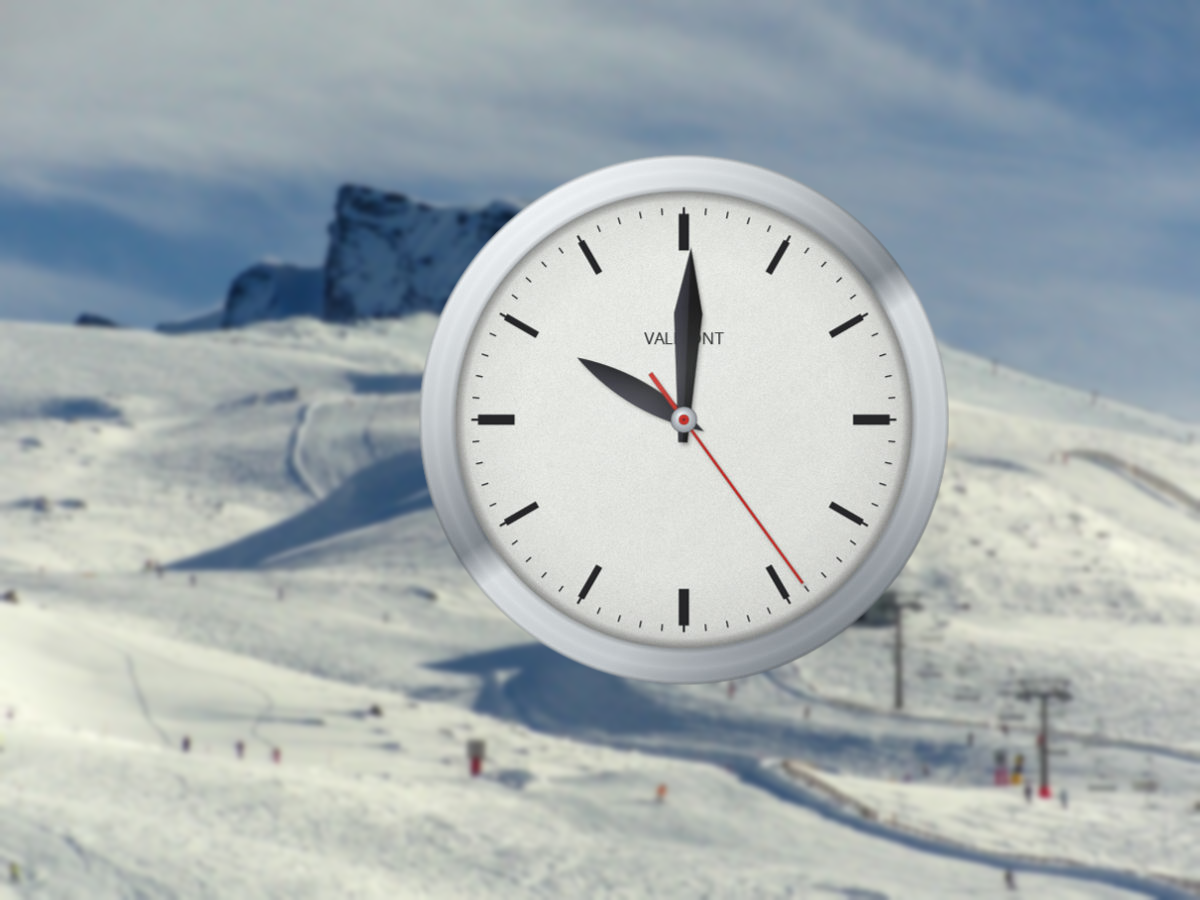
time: 10:00:24
